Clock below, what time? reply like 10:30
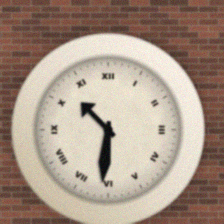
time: 10:31
